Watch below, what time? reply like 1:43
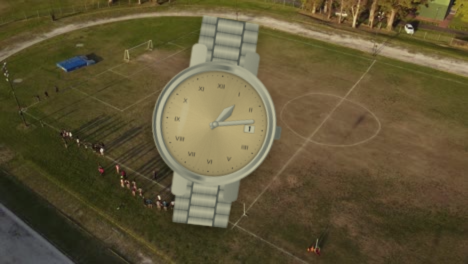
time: 1:13
